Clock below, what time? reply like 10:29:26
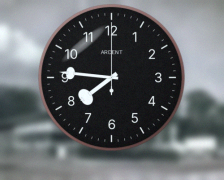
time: 7:46:00
